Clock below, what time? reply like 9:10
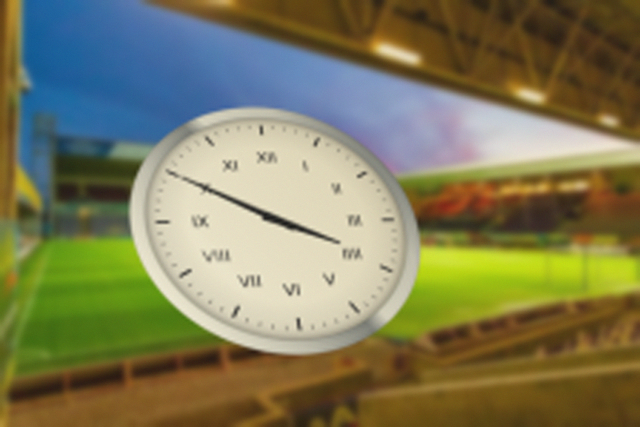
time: 3:50
